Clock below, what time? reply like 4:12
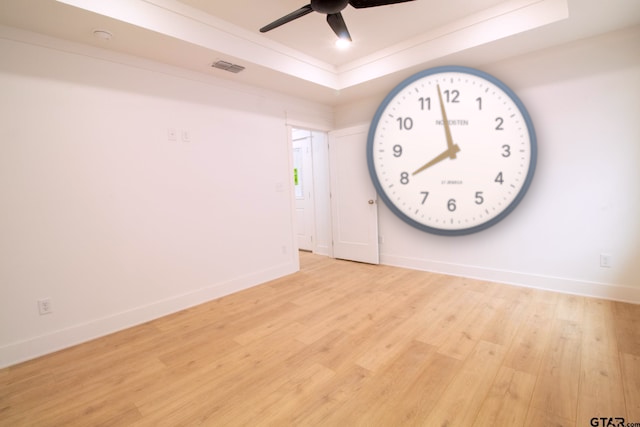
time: 7:58
